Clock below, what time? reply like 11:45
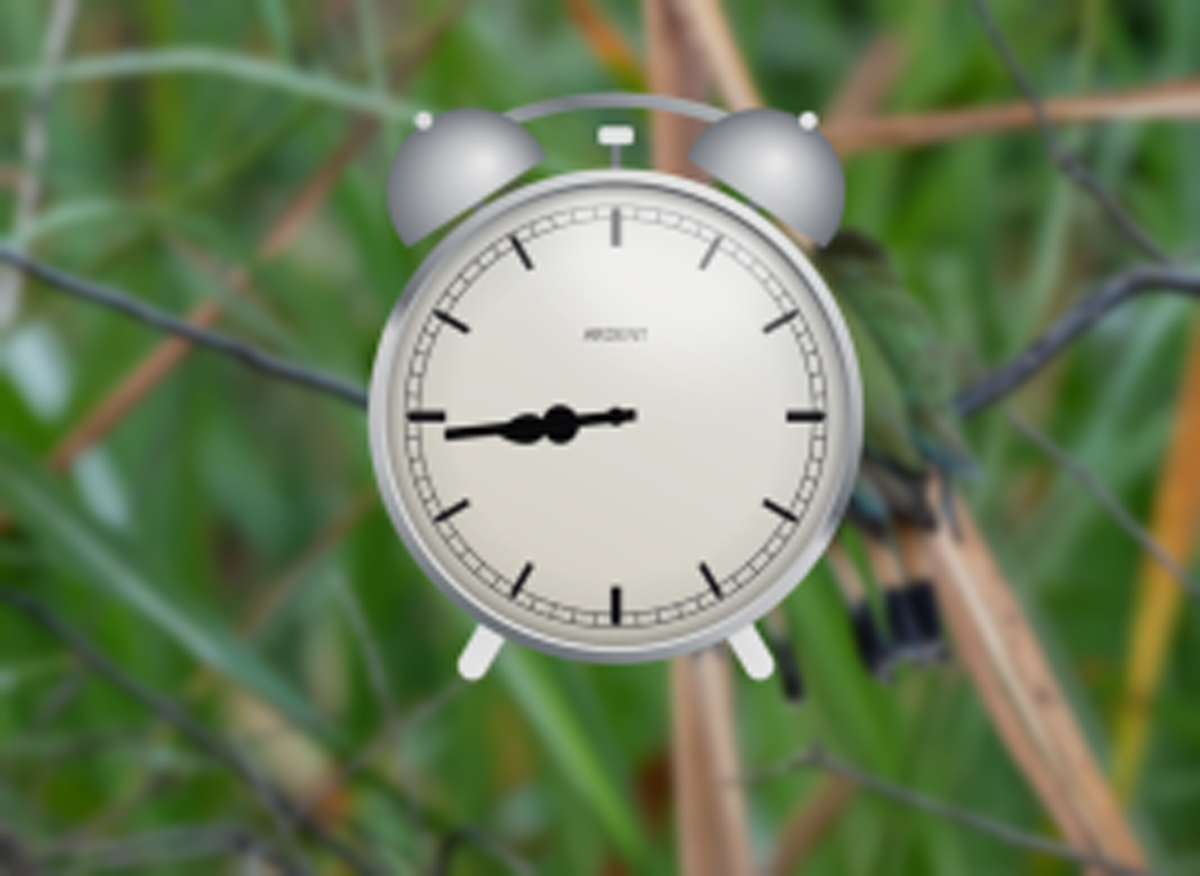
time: 8:44
